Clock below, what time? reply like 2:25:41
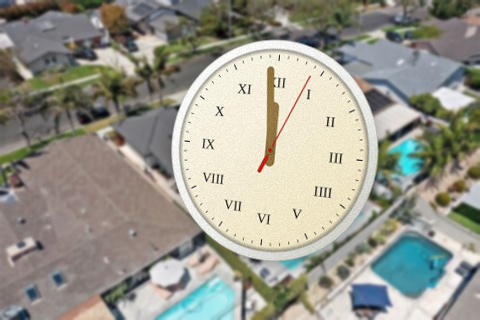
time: 11:59:04
